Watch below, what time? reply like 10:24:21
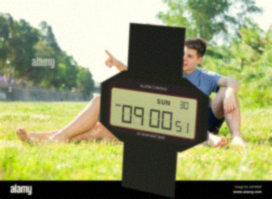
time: 9:00:51
